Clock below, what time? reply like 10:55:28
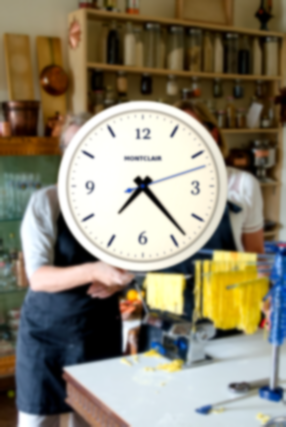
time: 7:23:12
